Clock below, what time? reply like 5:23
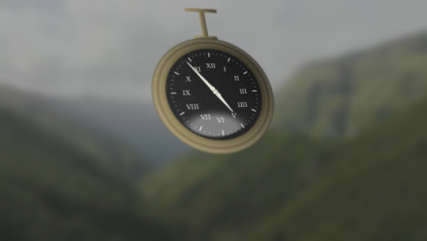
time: 4:54
